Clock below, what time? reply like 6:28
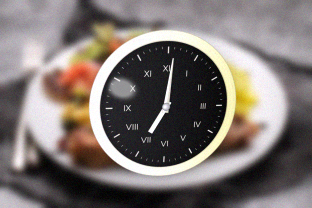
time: 7:01
